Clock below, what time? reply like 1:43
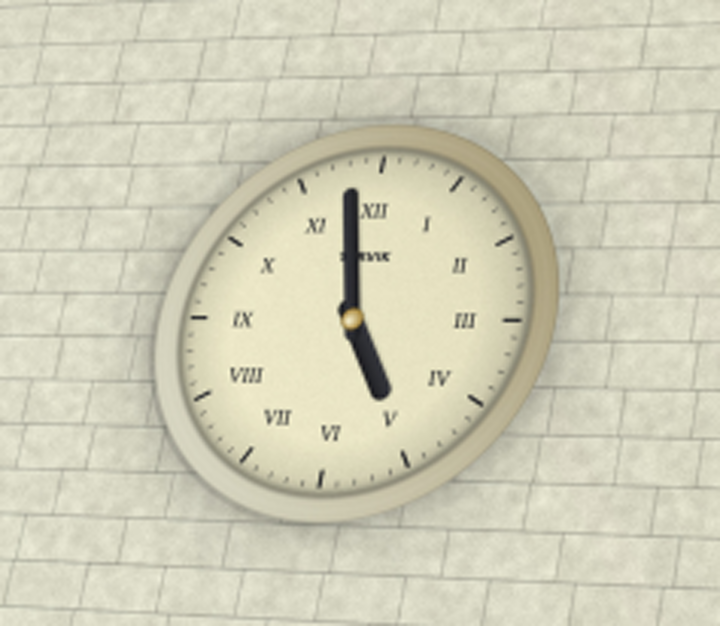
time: 4:58
